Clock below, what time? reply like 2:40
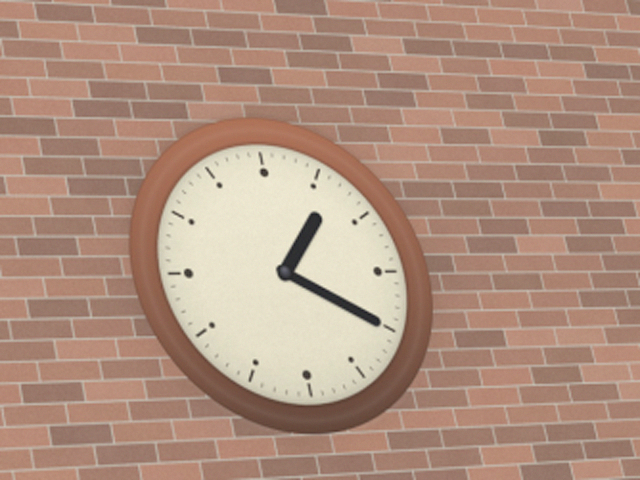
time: 1:20
